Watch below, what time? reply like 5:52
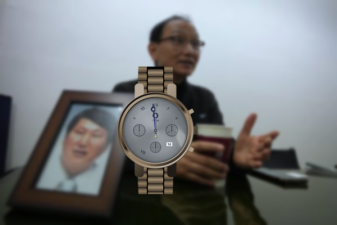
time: 11:59
